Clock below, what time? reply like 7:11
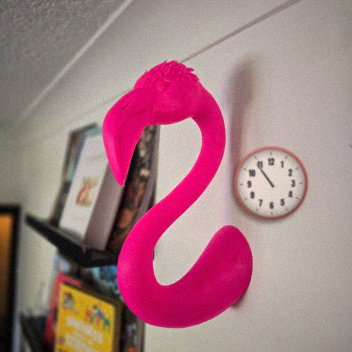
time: 10:54
